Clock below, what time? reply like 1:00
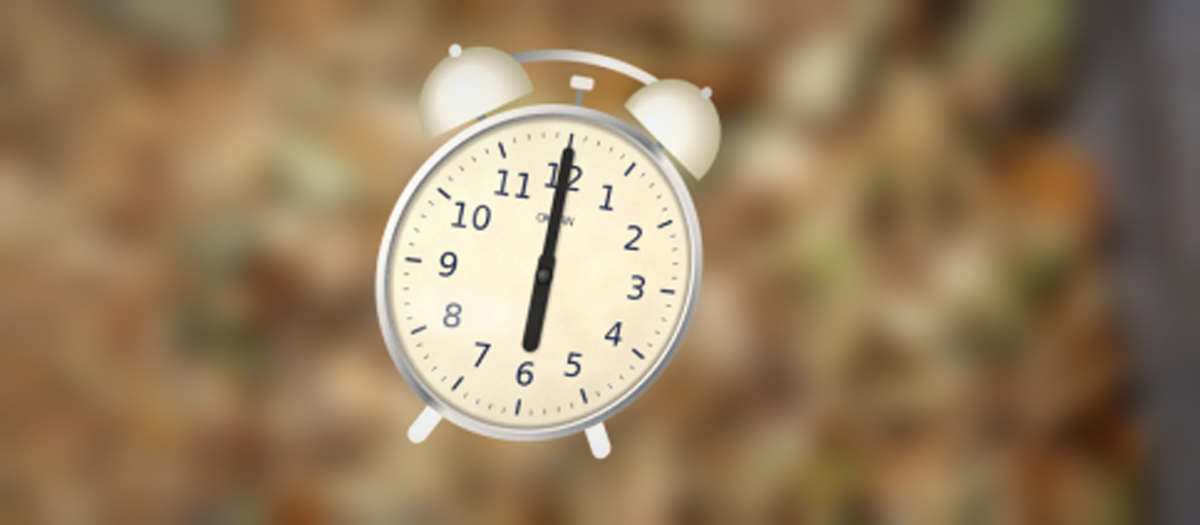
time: 6:00
